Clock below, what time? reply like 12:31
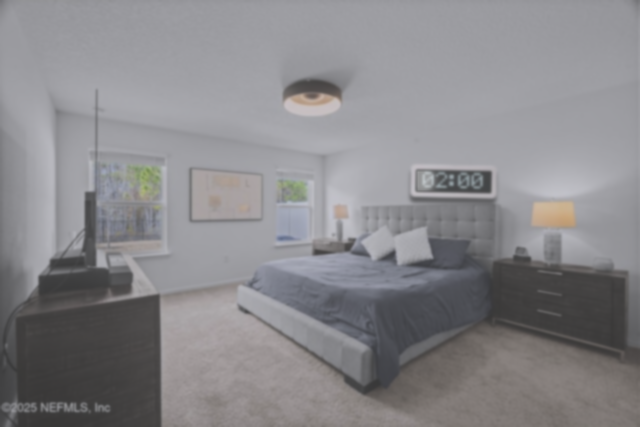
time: 2:00
